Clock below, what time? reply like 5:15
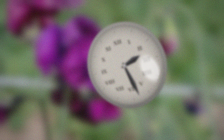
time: 2:28
